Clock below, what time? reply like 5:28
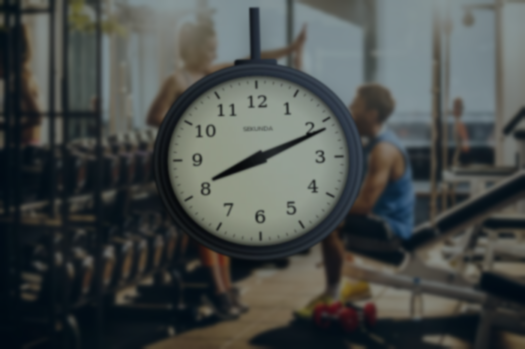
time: 8:11
